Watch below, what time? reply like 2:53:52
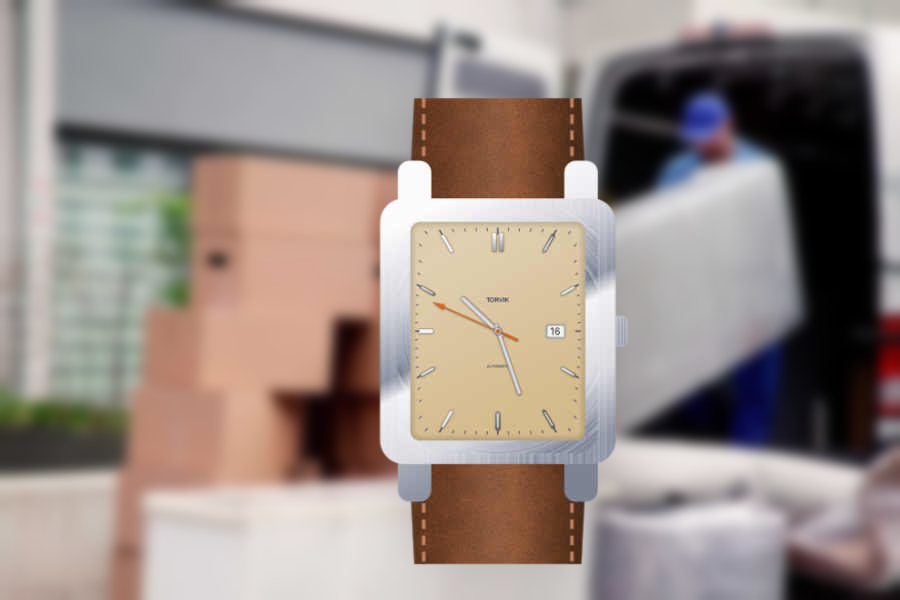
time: 10:26:49
